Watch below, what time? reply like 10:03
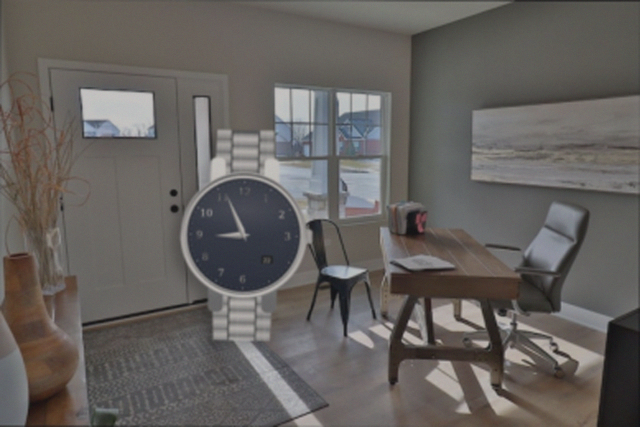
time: 8:56
